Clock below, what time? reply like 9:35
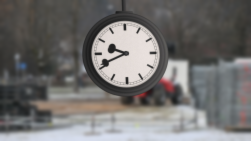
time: 9:41
